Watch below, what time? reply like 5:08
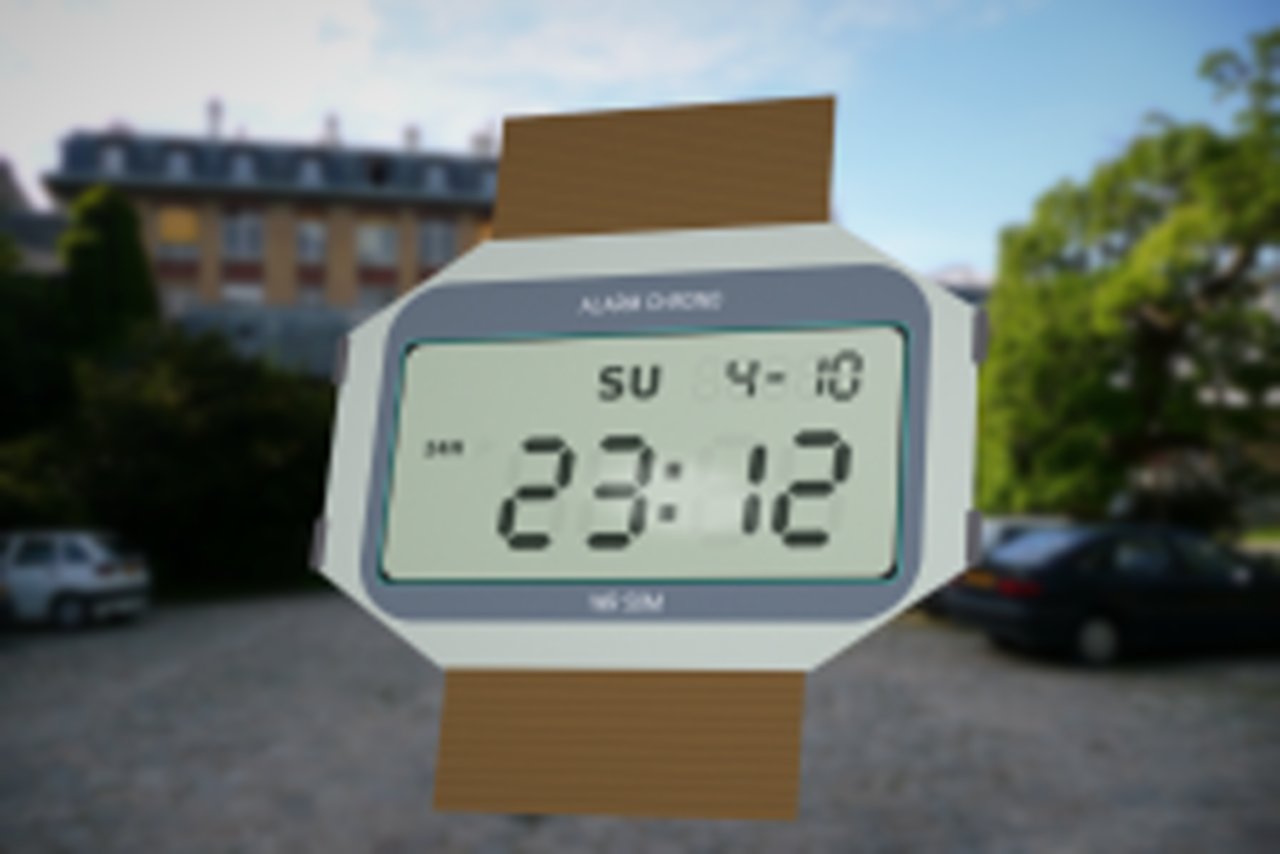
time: 23:12
